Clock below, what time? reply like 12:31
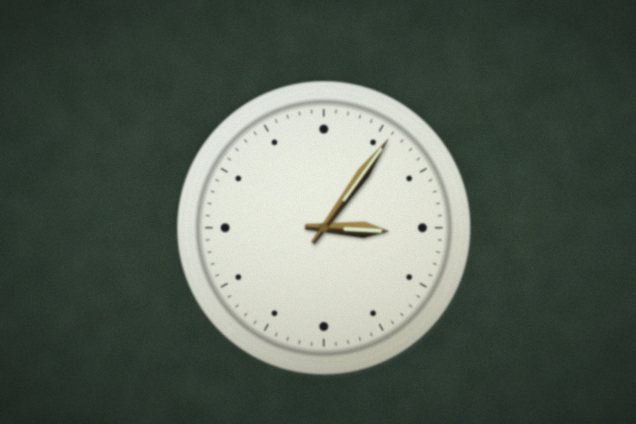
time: 3:06
